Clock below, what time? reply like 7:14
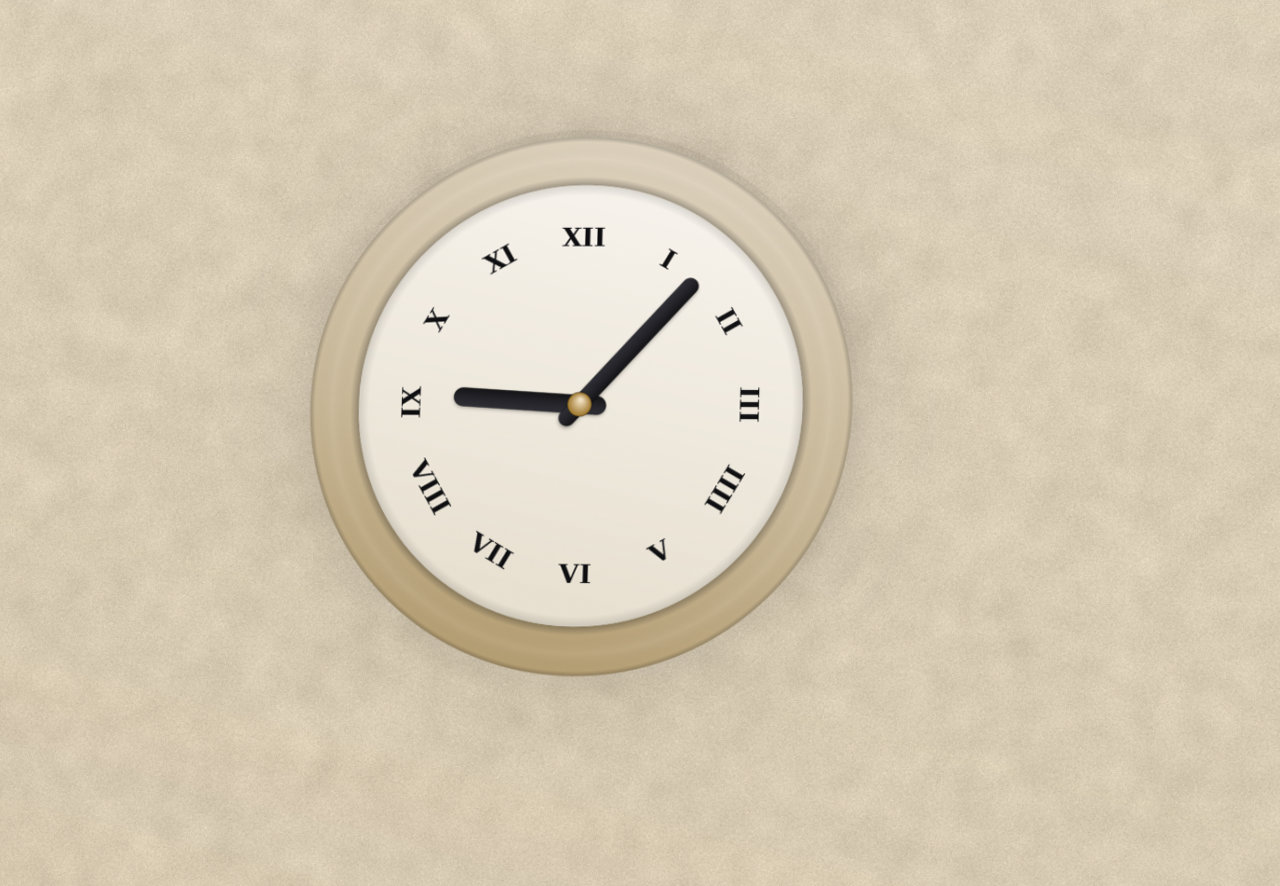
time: 9:07
